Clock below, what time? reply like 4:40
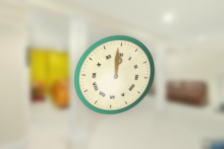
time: 11:59
